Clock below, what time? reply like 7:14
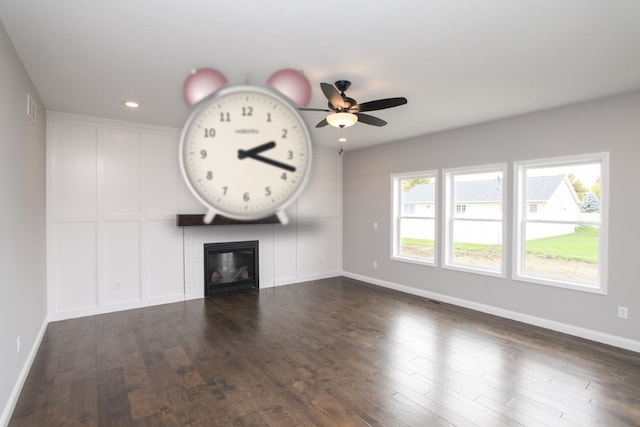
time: 2:18
